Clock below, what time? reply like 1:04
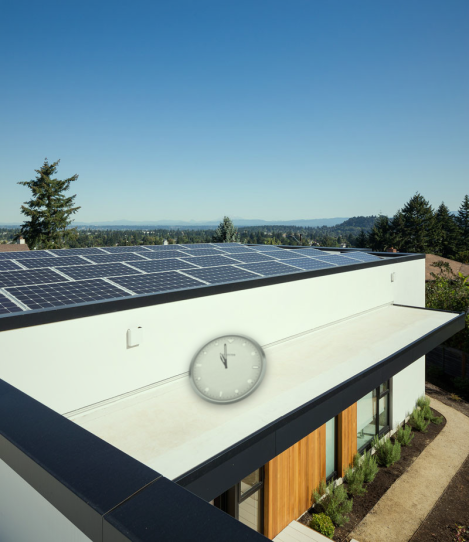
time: 10:58
